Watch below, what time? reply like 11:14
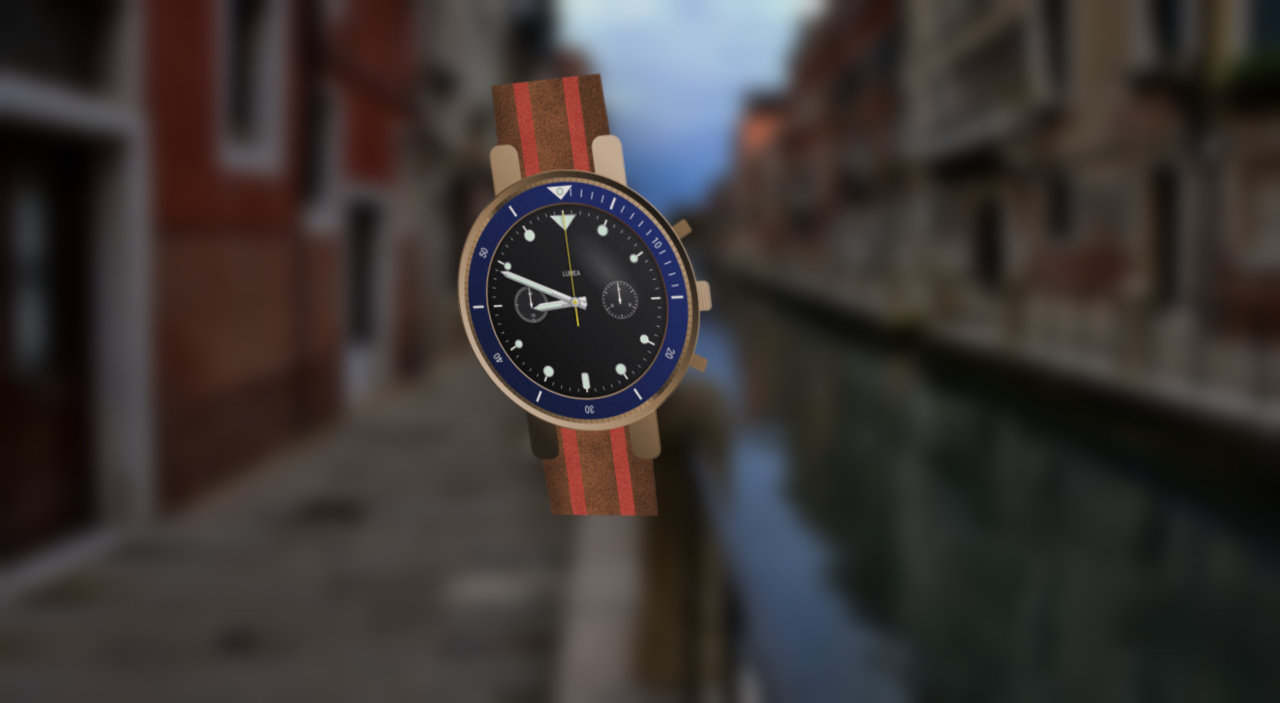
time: 8:49
